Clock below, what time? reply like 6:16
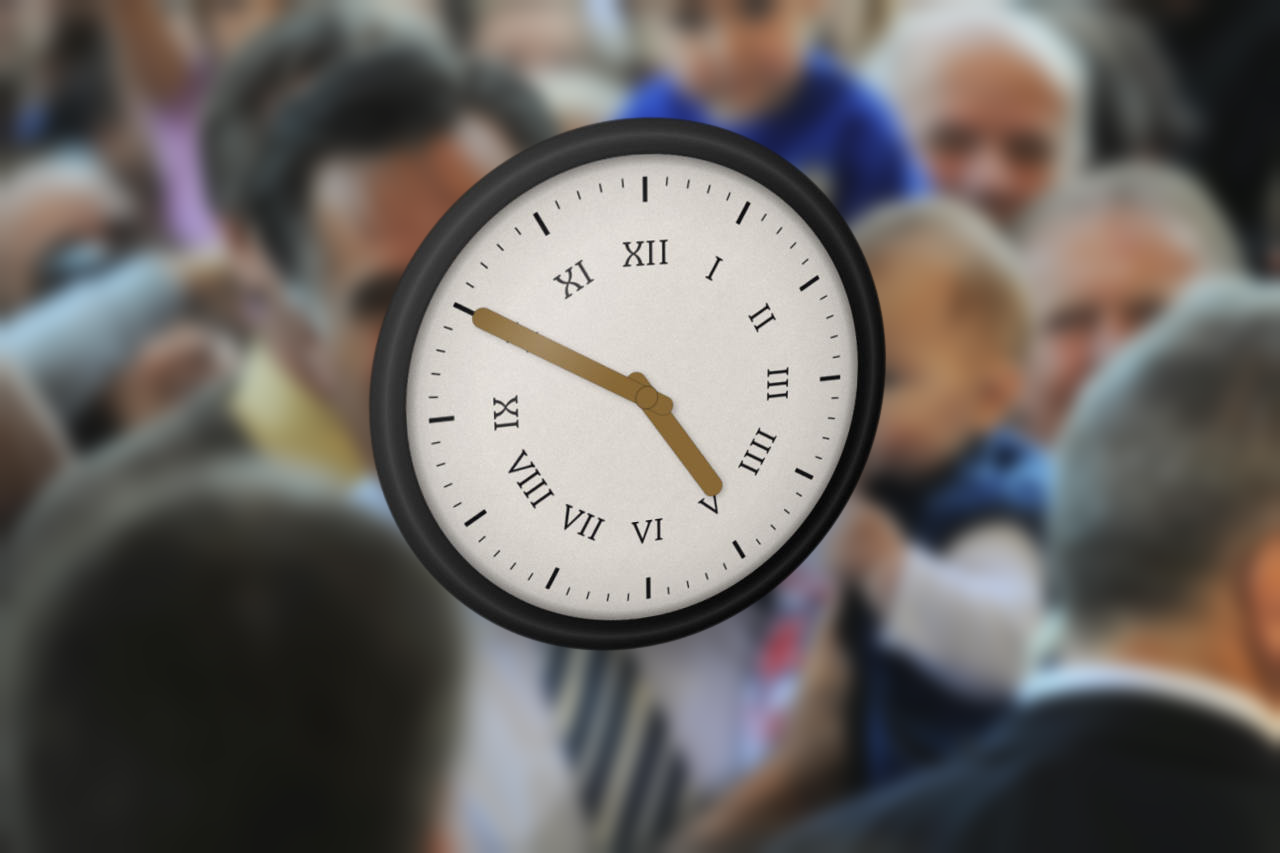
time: 4:50
